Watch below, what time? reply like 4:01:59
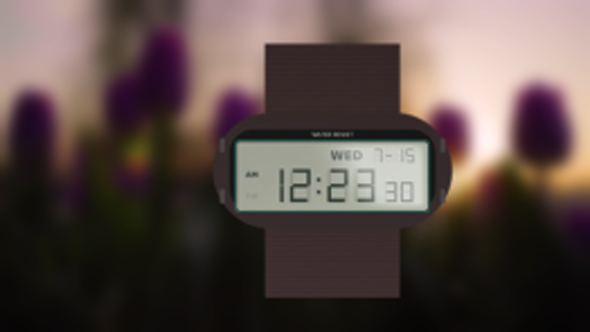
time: 12:23:30
